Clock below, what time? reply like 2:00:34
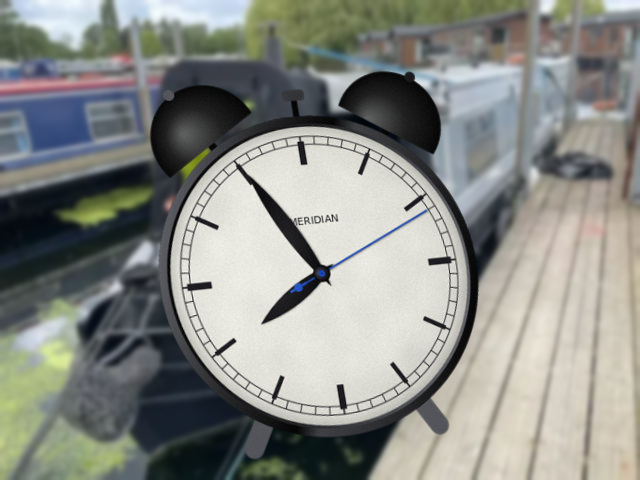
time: 7:55:11
